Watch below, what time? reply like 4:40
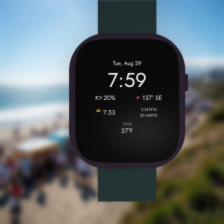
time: 7:59
